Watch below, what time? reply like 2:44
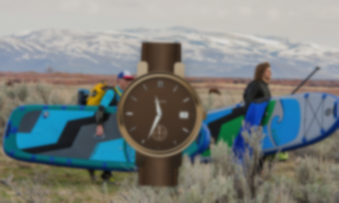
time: 11:34
